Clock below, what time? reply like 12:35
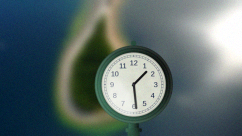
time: 1:29
